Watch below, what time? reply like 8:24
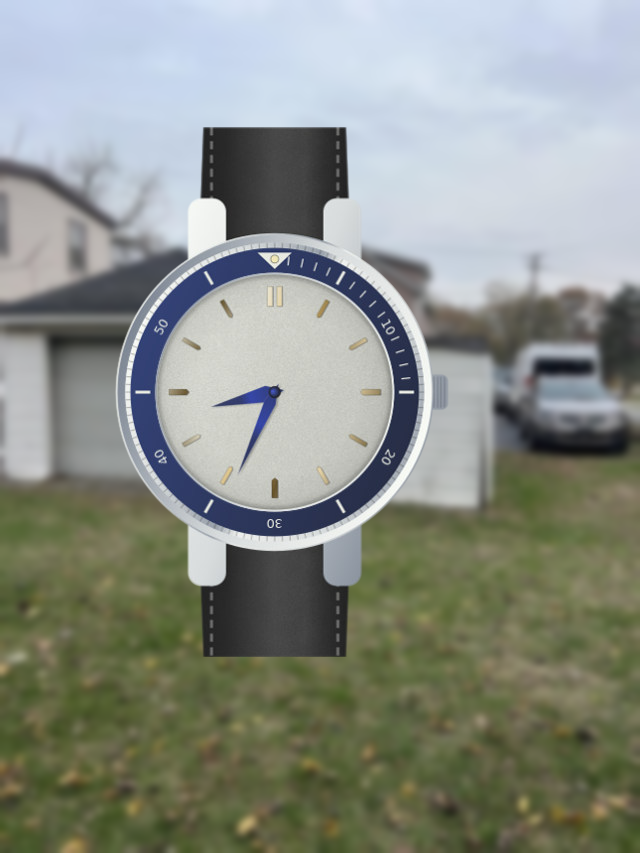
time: 8:34
